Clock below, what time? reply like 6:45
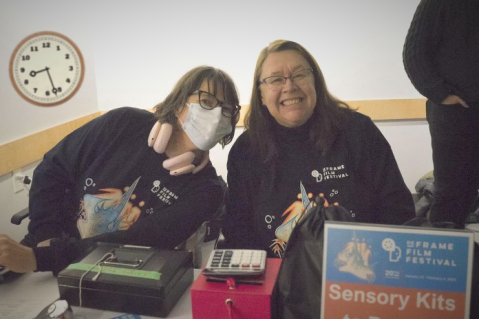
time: 8:27
